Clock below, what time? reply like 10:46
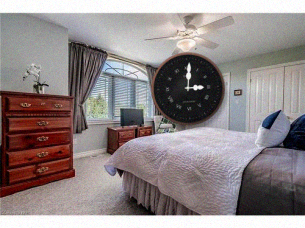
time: 3:01
